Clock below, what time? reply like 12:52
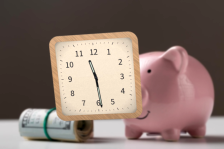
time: 11:29
